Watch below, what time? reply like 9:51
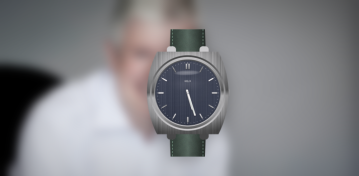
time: 5:27
